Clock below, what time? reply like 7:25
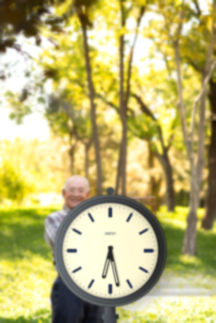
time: 6:28
